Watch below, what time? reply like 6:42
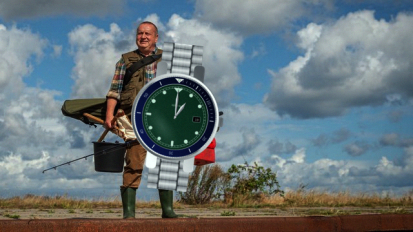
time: 1:00
